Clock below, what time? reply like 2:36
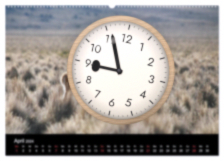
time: 8:56
